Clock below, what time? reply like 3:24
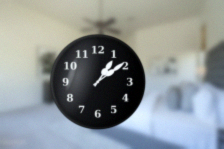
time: 1:09
